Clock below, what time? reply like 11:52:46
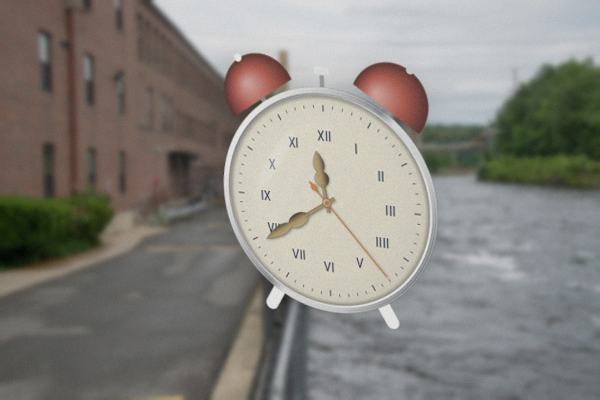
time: 11:39:23
